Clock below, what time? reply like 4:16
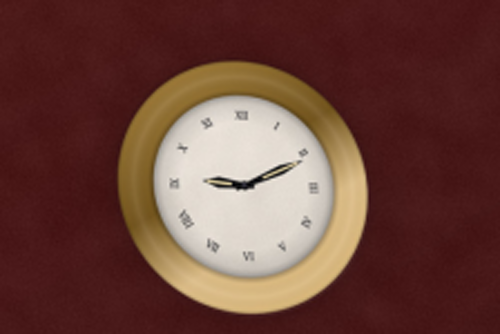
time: 9:11
